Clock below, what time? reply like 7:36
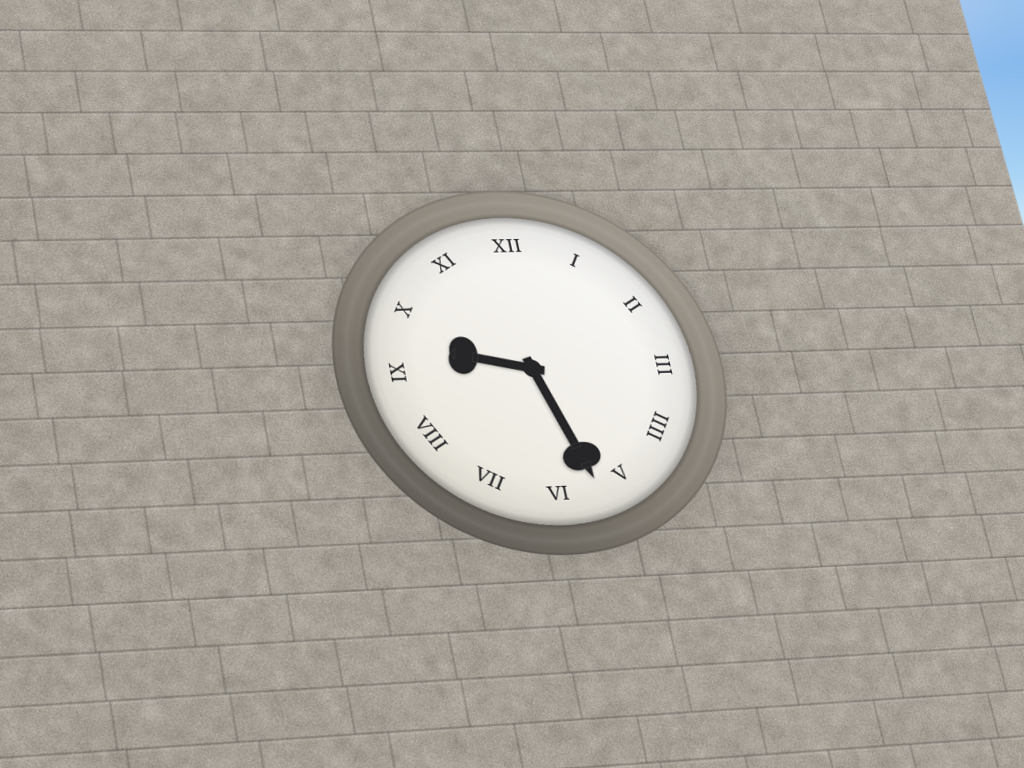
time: 9:27
